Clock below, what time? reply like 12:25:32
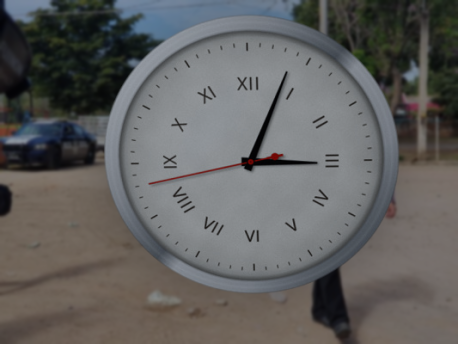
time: 3:03:43
